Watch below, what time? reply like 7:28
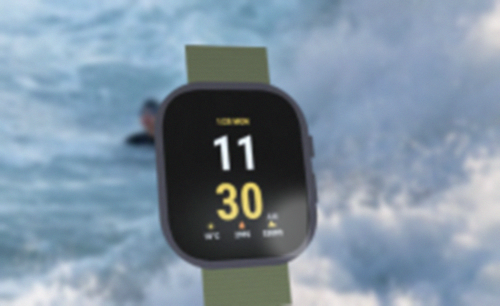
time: 11:30
